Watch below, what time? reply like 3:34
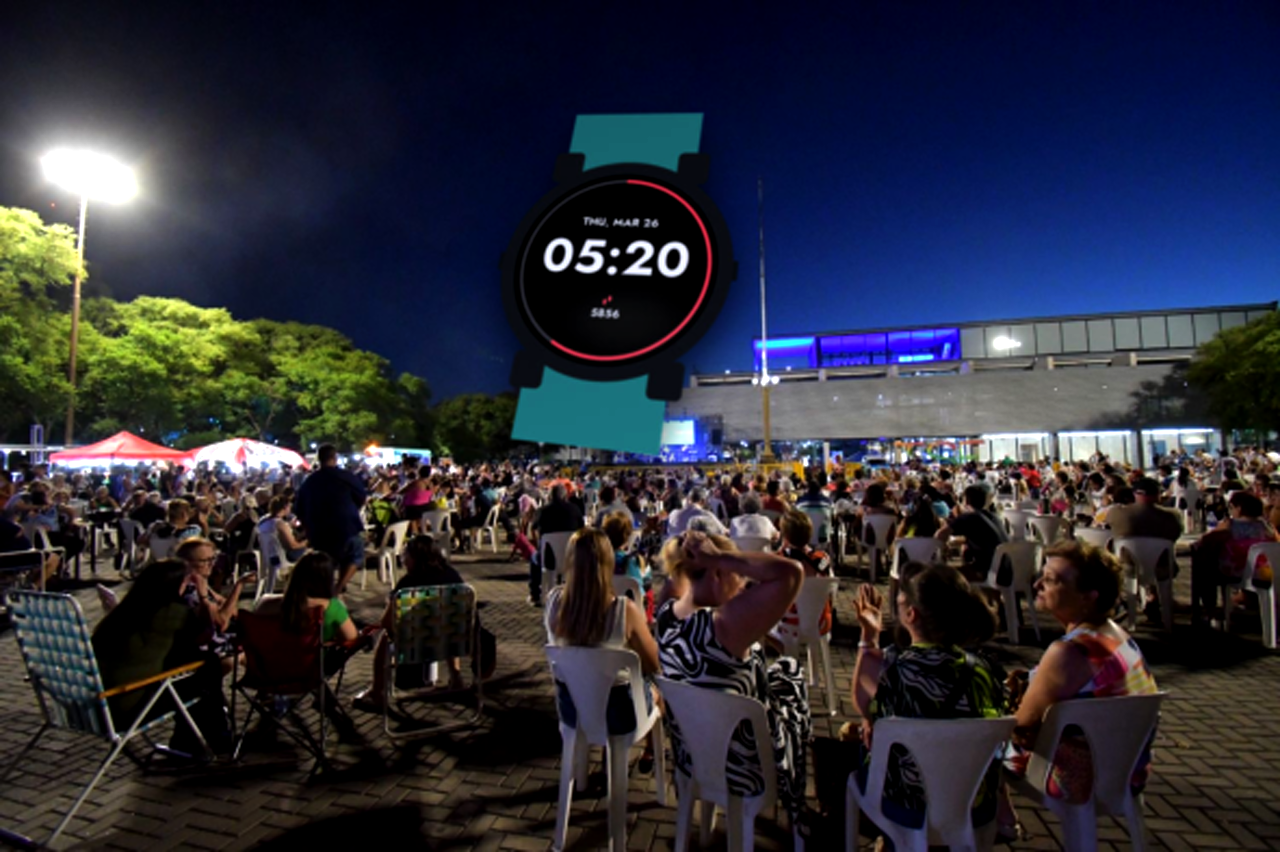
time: 5:20
